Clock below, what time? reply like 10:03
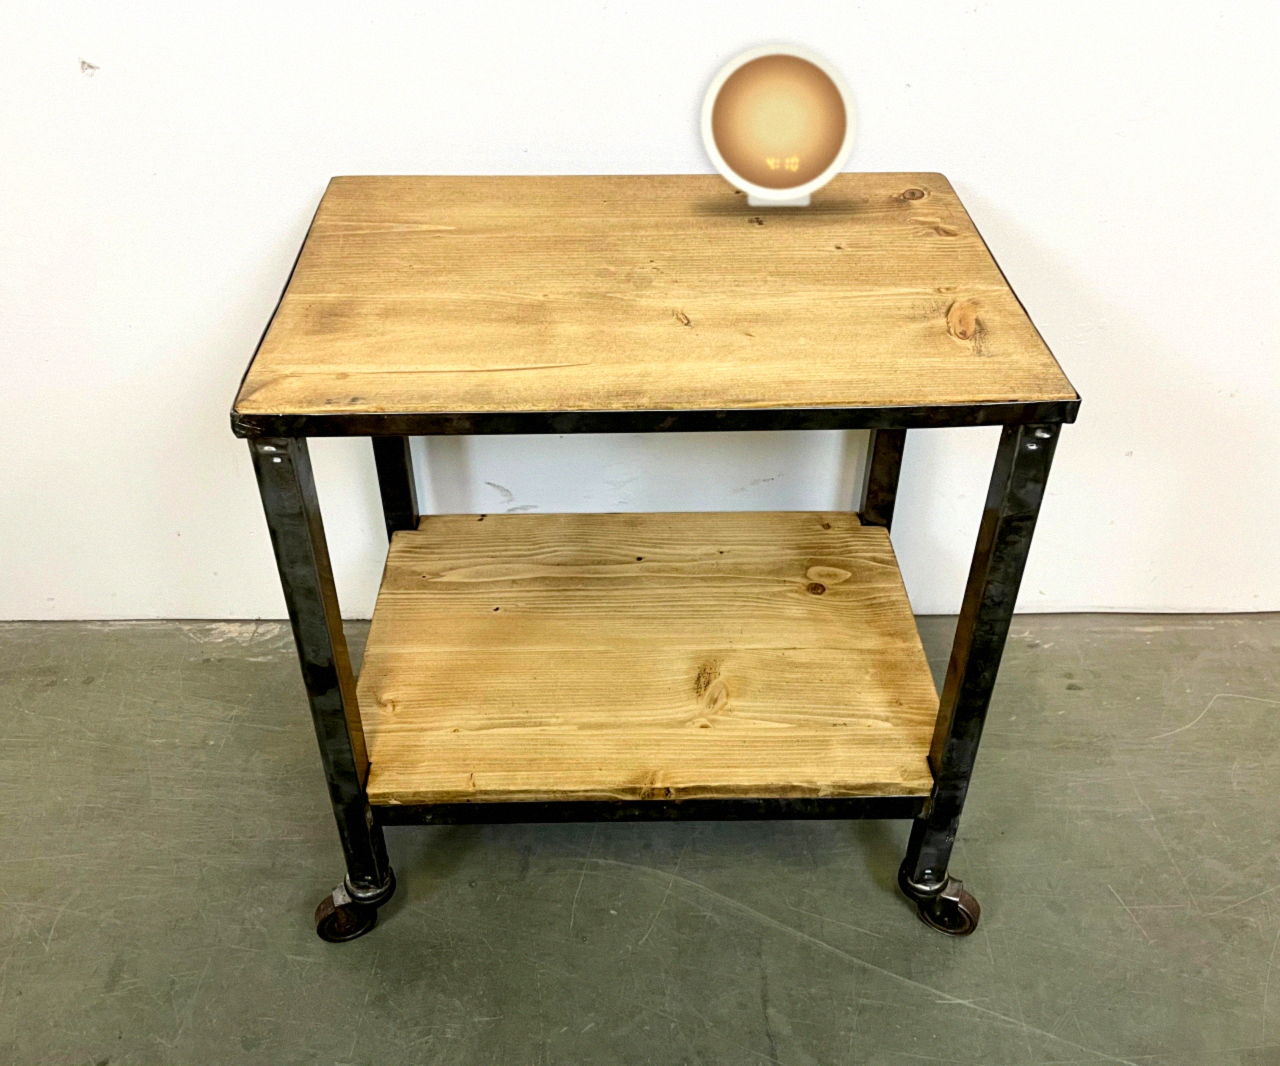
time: 4:10
